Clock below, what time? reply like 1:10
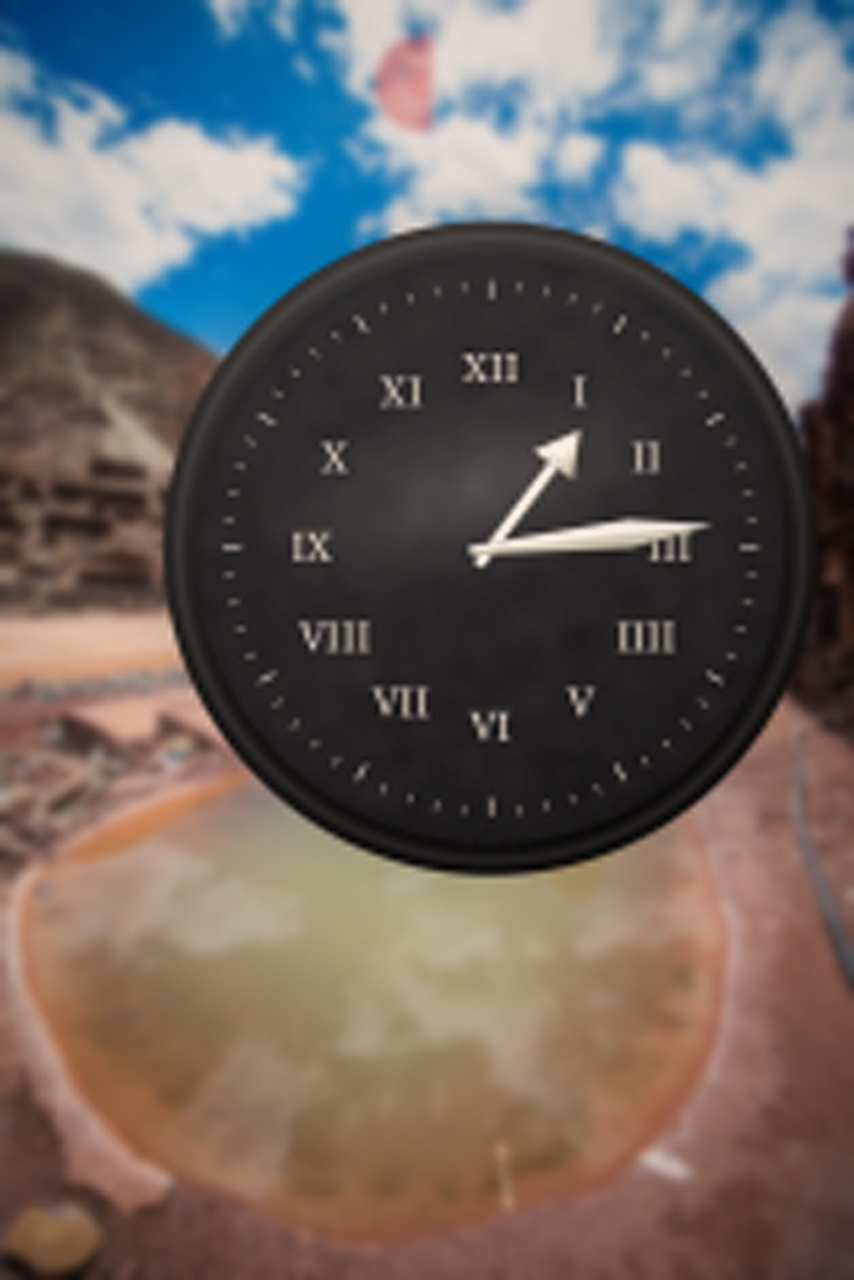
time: 1:14
